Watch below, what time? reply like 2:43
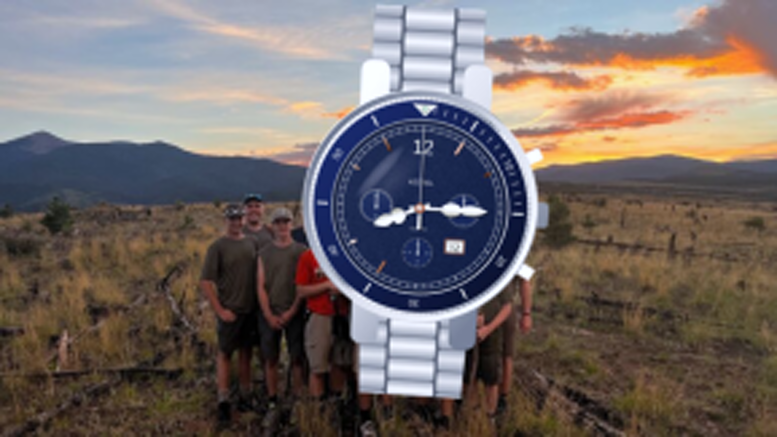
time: 8:15
